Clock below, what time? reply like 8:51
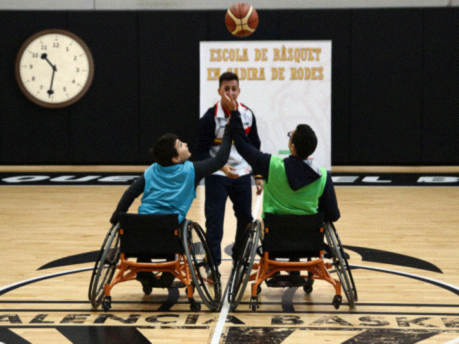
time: 10:31
